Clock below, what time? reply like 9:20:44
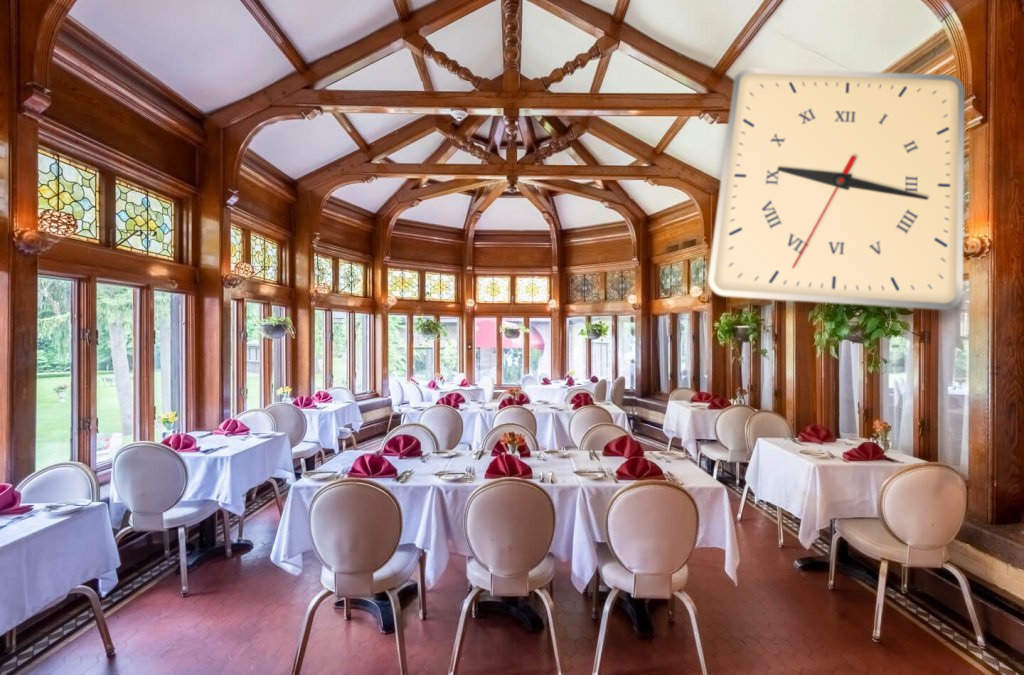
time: 9:16:34
